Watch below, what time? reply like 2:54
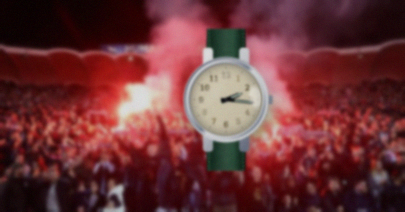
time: 2:16
